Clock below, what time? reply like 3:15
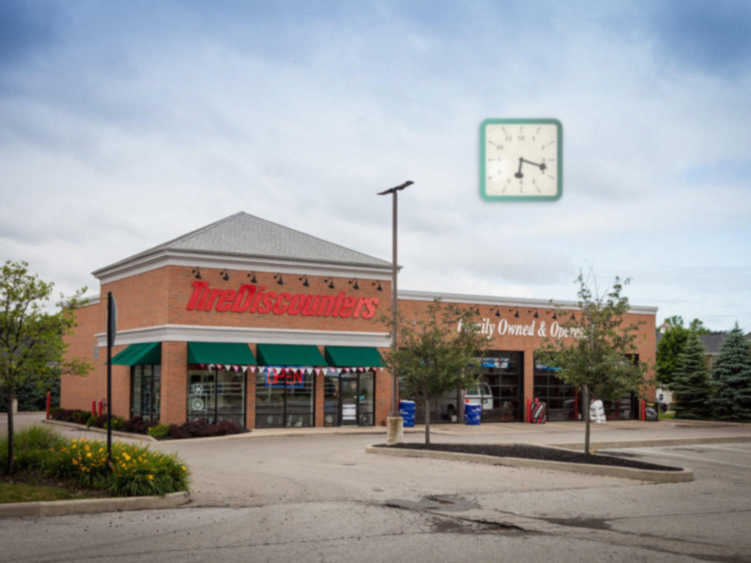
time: 6:18
